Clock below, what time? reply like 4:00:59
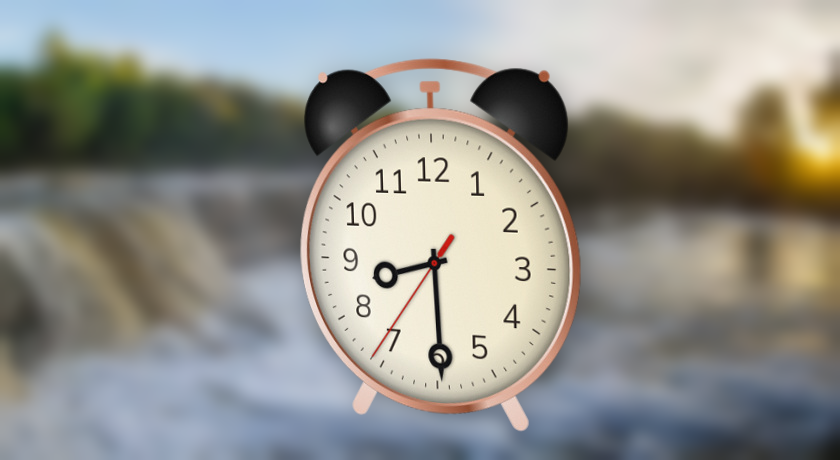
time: 8:29:36
